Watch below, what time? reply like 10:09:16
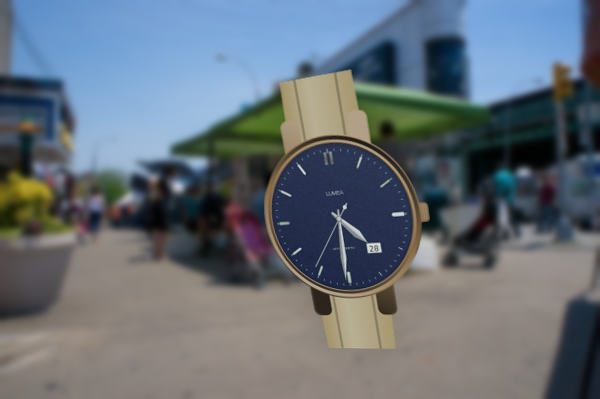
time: 4:30:36
